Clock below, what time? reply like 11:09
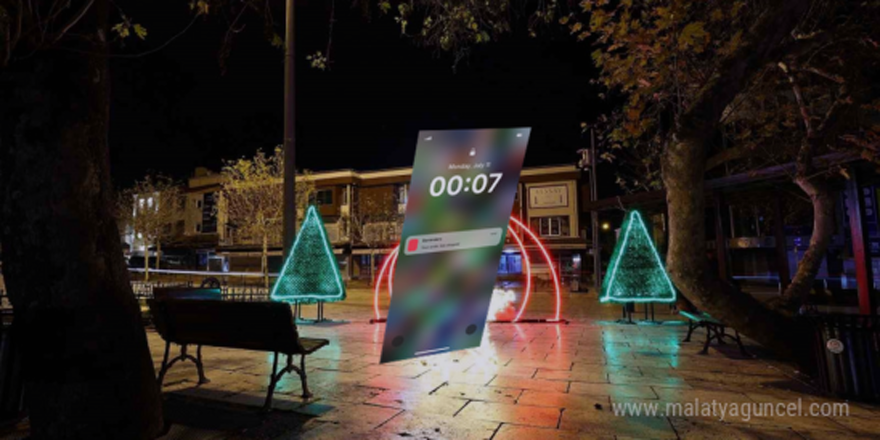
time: 0:07
